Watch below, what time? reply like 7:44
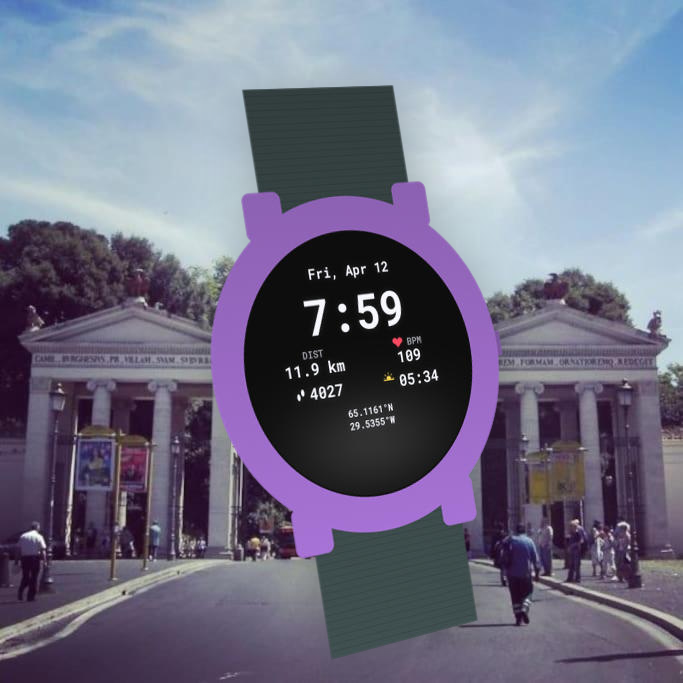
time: 7:59
